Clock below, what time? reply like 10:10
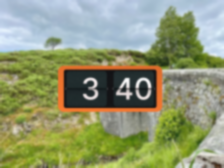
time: 3:40
